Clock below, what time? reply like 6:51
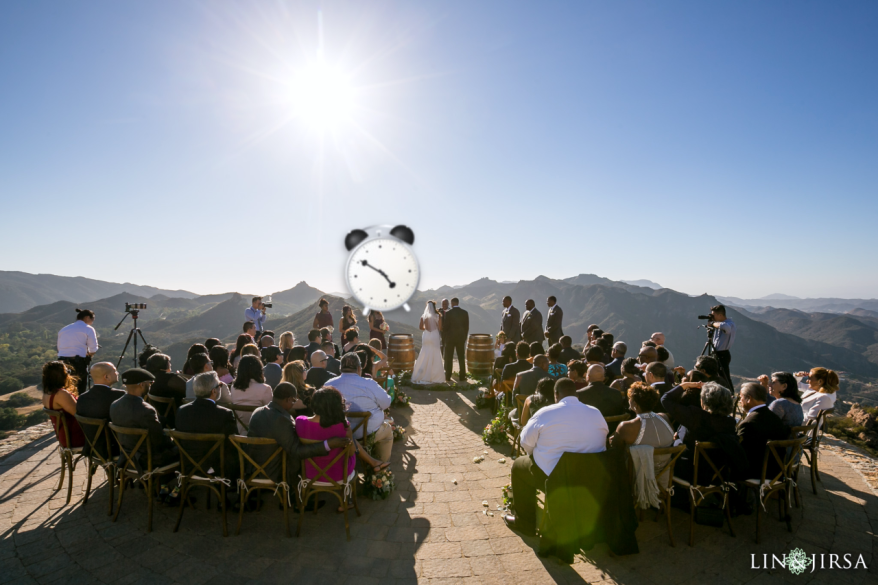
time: 4:51
